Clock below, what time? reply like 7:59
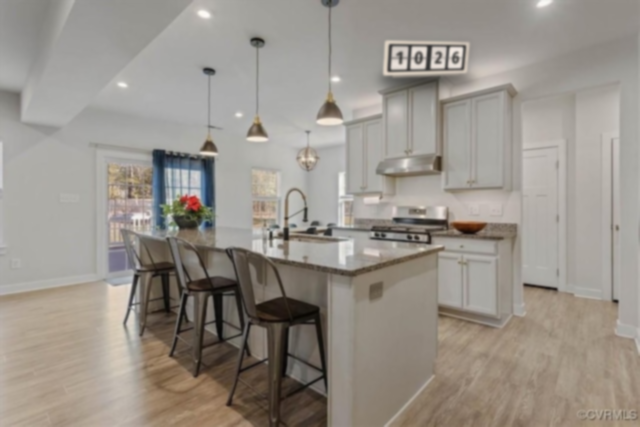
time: 10:26
